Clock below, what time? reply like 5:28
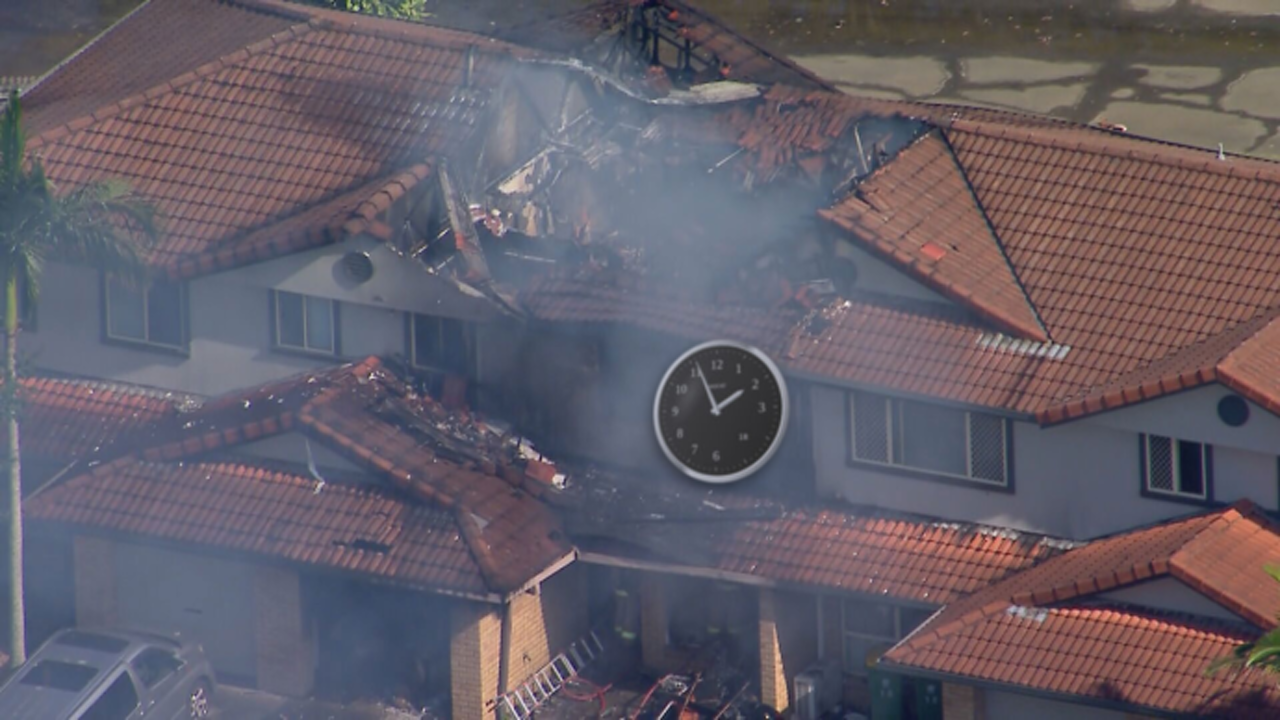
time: 1:56
